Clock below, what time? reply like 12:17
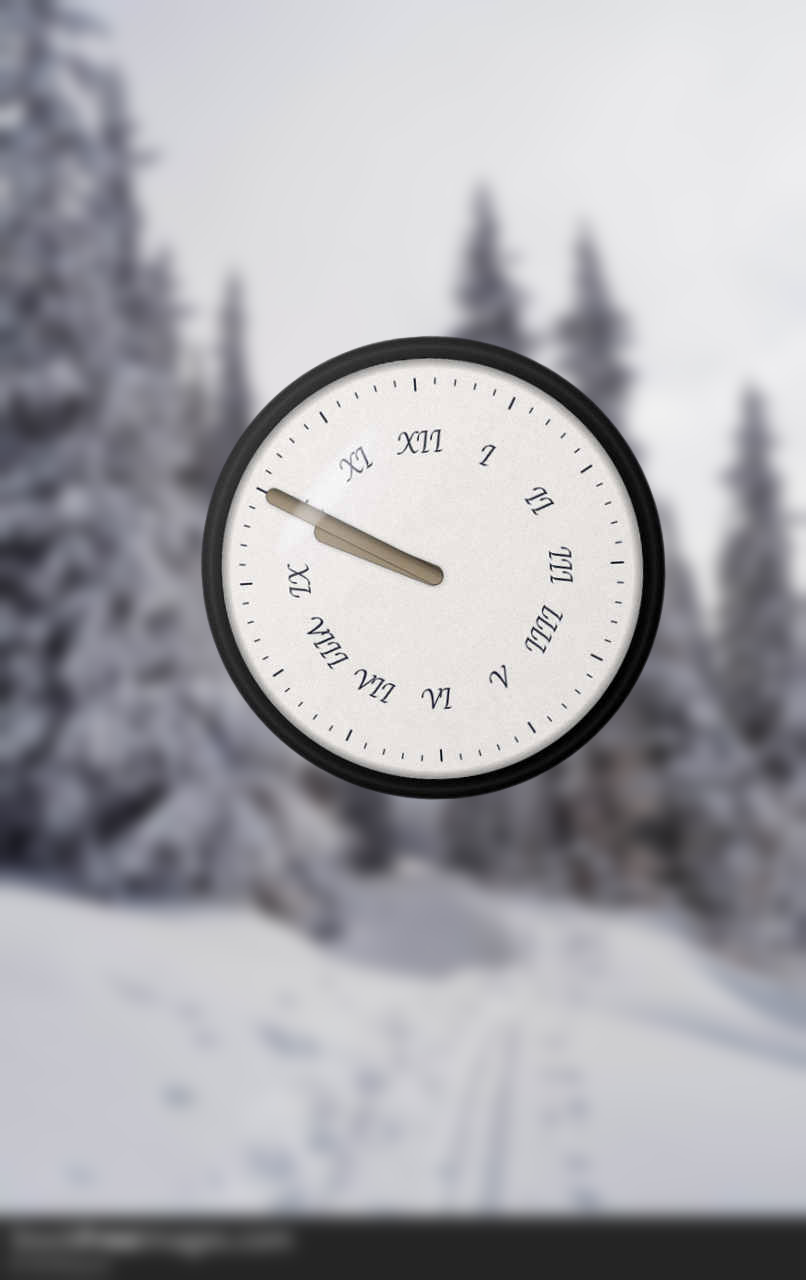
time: 9:50
